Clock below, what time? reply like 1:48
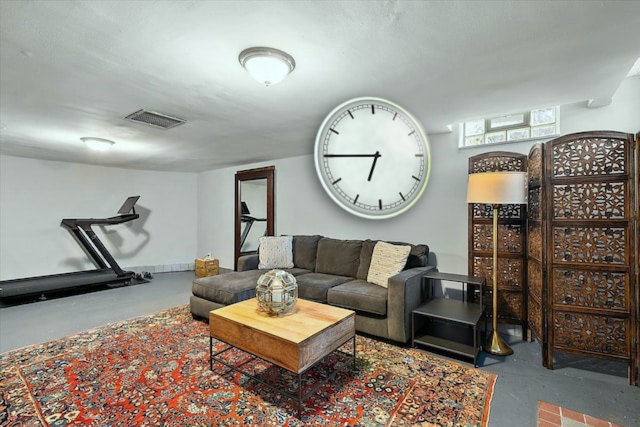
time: 6:45
